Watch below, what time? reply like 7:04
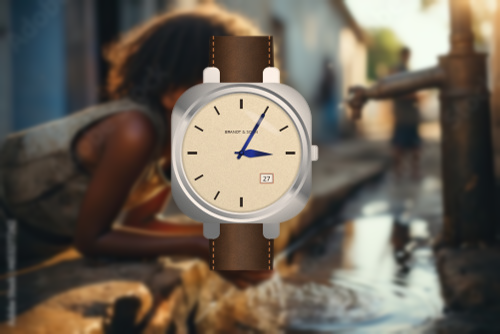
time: 3:05
